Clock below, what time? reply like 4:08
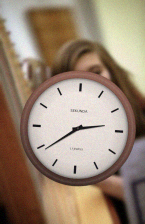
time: 2:39
